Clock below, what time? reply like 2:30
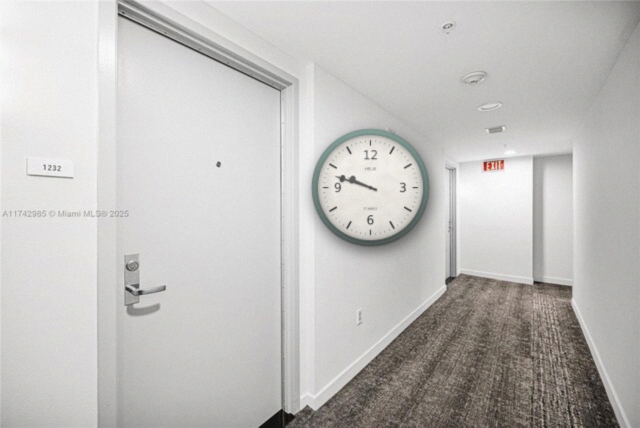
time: 9:48
